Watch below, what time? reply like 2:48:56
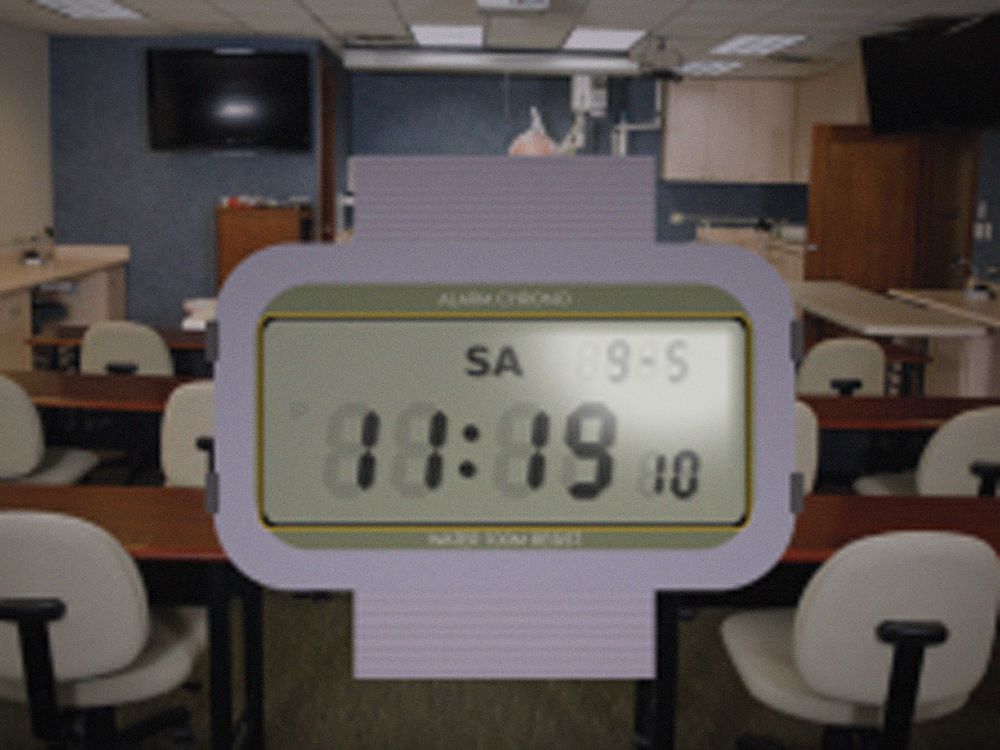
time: 11:19:10
